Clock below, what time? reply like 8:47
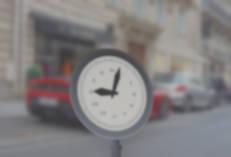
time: 9:03
